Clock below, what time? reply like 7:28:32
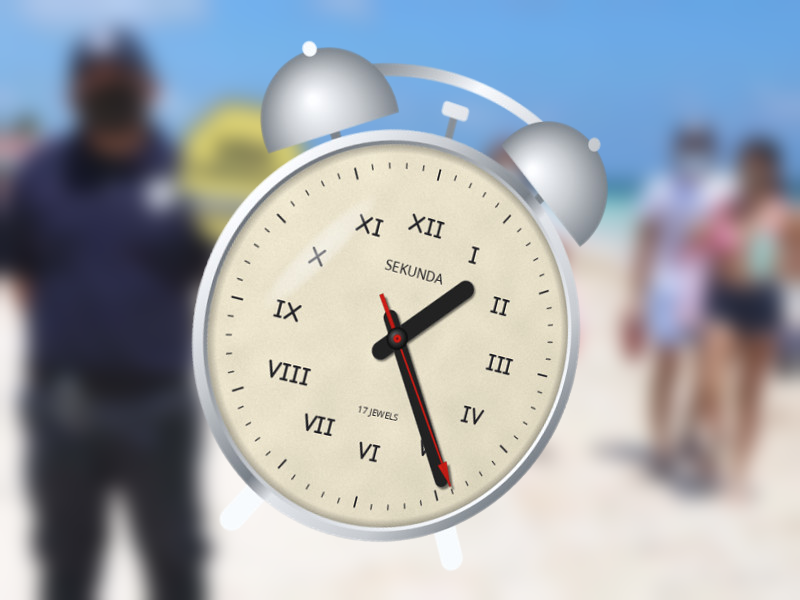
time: 1:24:24
